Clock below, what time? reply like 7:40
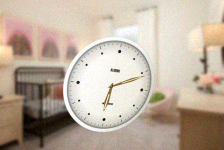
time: 6:11
